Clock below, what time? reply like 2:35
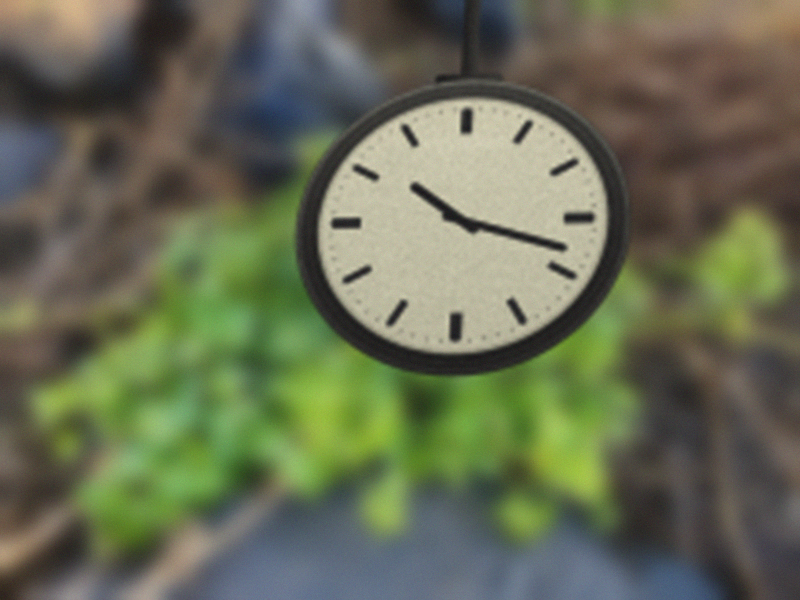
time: 10:18
